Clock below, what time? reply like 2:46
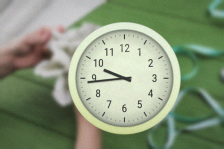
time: 9:44
